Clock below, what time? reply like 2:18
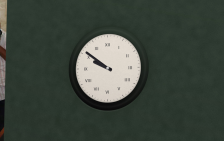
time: 9:51
